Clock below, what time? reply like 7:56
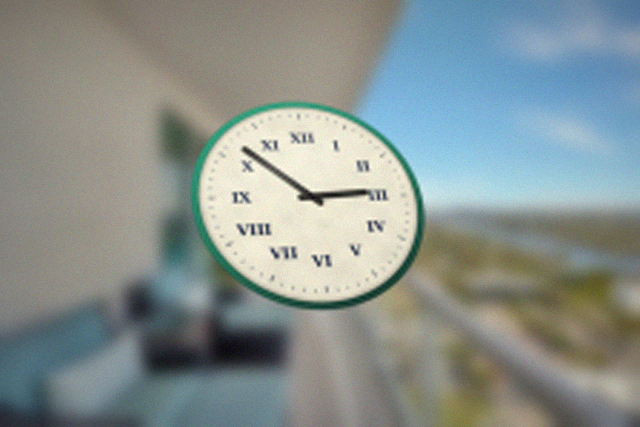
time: 2:52
